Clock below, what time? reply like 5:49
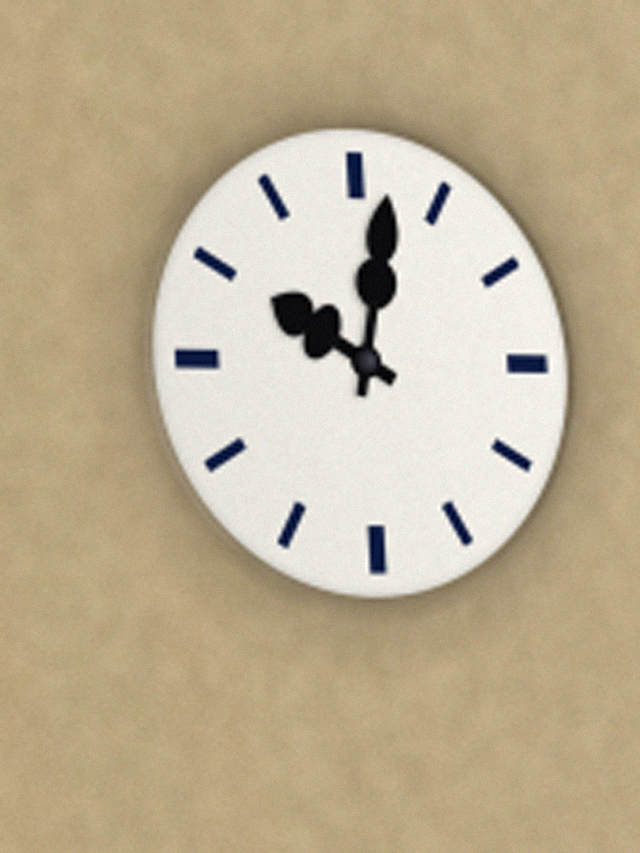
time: 10:02
